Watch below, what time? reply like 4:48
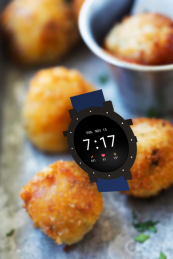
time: 7:17
